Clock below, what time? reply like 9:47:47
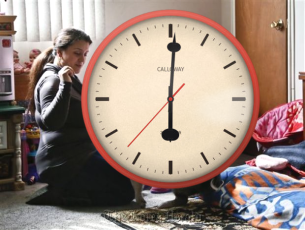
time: 6:00:37
